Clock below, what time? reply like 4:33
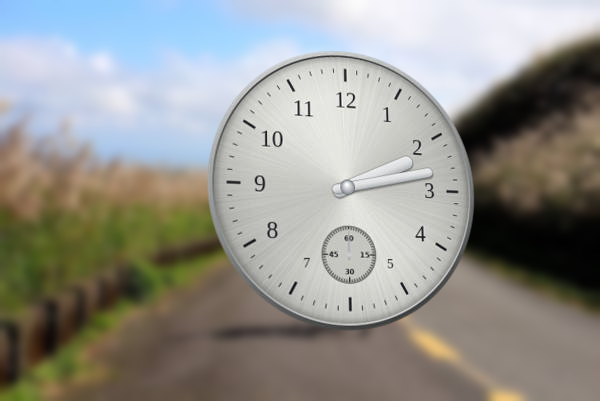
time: 2:13
